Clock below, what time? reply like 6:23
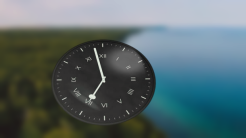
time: 6:58
